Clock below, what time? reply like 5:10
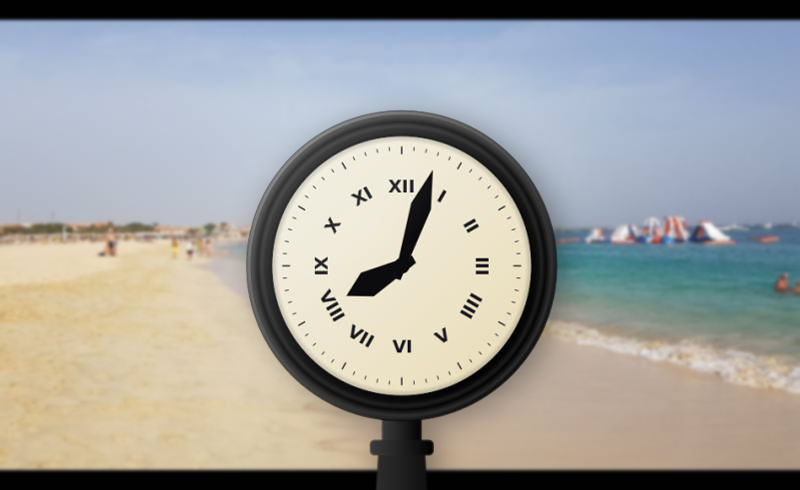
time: 8:03
